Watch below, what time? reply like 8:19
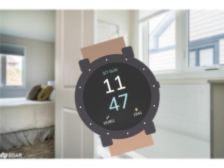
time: 11:47
